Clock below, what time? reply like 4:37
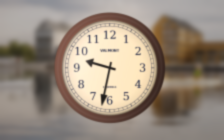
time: 9:32
